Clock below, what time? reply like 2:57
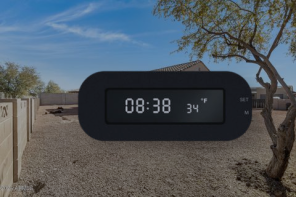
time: 8:38
